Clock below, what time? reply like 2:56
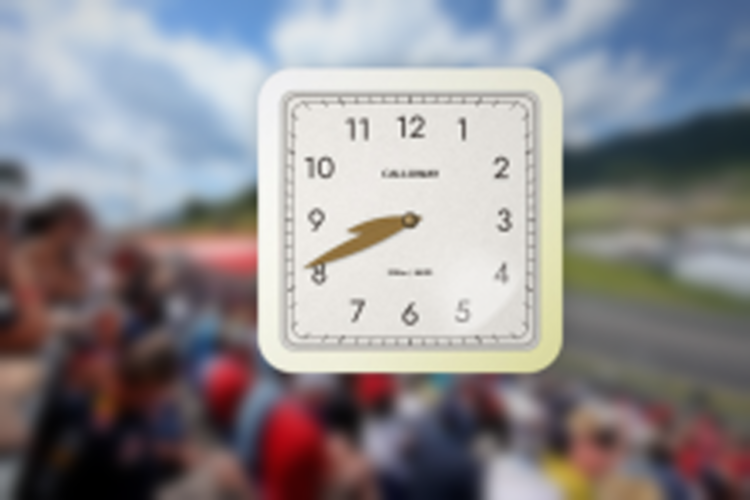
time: 8:41
